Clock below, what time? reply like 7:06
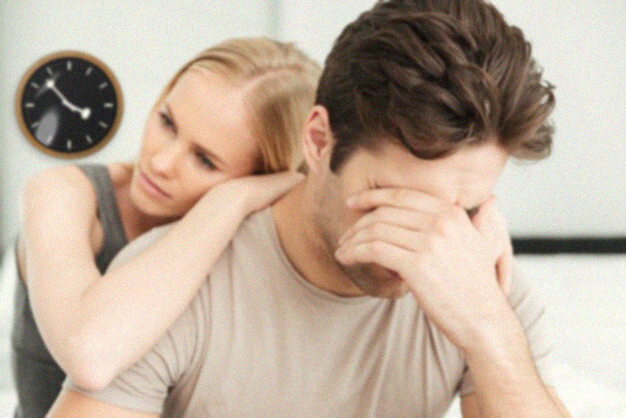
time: 3:53
